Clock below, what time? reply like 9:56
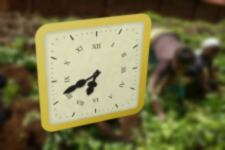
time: 6:41
